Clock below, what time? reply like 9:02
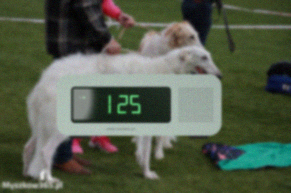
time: 1:25
